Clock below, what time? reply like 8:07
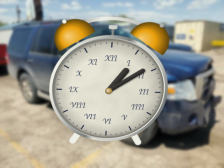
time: 1:09
